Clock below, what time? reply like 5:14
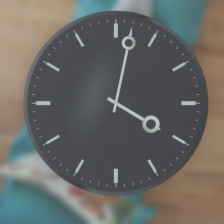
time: 4:02
